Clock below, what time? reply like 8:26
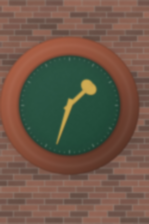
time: 1:33
